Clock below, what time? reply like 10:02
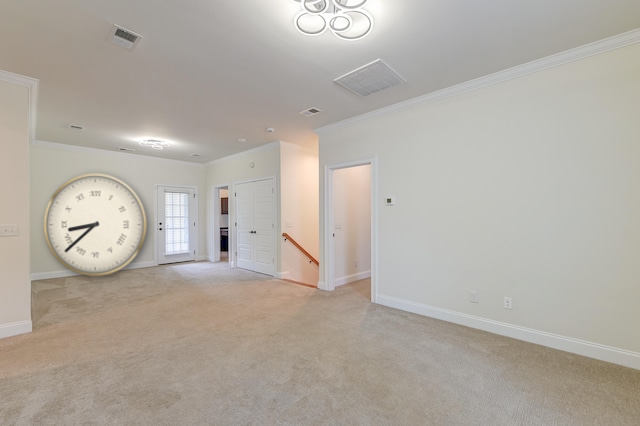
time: 8:38
